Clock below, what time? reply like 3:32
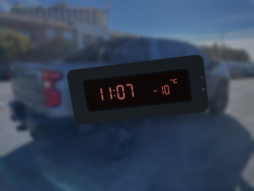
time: 11:07
